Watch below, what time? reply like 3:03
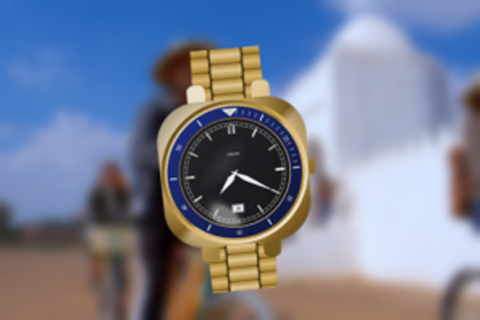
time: 7:20
